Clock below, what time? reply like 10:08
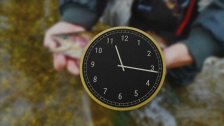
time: 11:16
